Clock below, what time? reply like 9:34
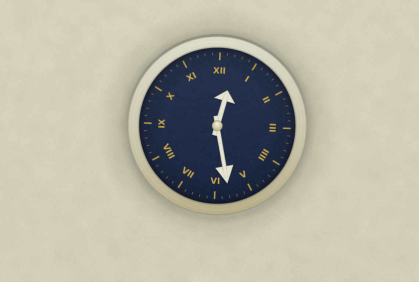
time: 12:28
